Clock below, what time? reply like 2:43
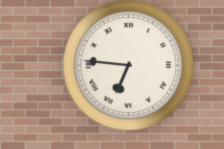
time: 6:46
